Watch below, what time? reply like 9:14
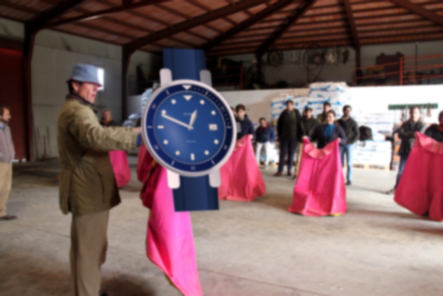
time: 12:49
